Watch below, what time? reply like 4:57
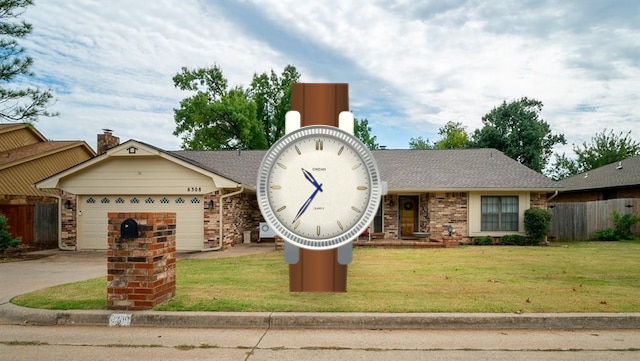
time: 10:36
